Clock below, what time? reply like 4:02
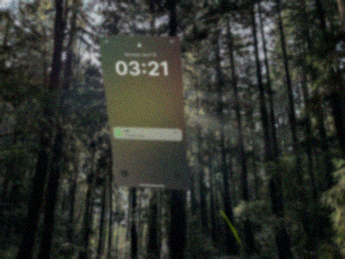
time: 3:21
